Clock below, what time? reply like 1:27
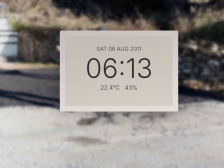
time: 6:13
